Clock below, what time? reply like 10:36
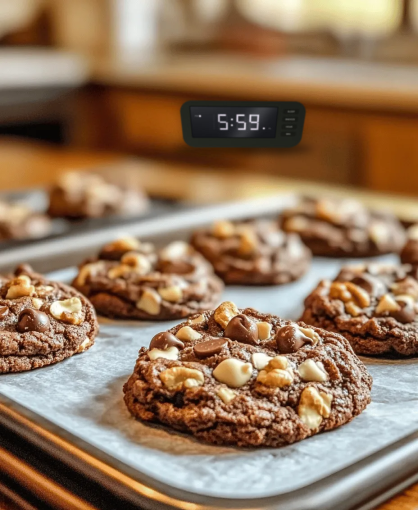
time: 5:59
